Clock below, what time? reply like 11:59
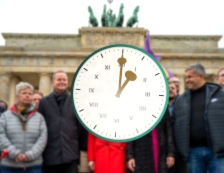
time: 1:00
